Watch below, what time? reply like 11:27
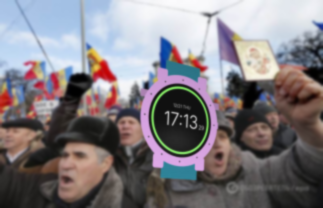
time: 17:13
